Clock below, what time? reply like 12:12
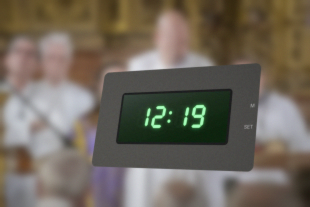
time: 12:19
